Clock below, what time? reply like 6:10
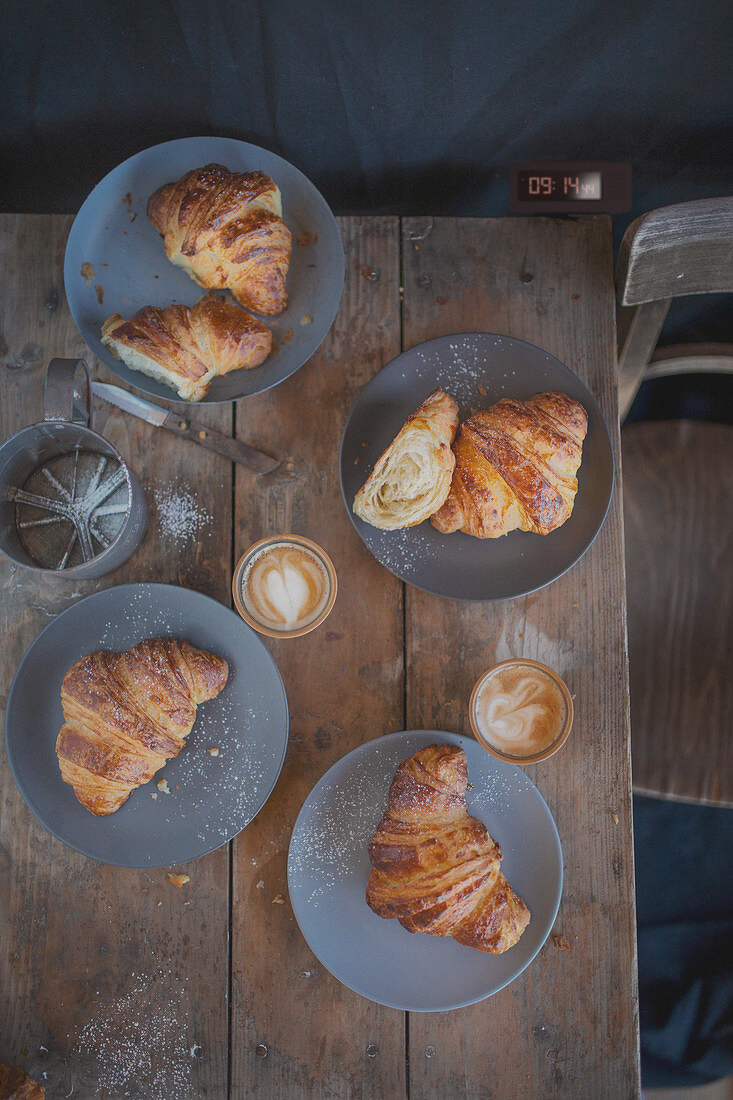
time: 9:14
